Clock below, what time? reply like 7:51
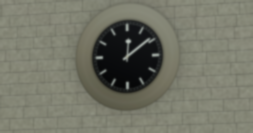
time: 12:09
